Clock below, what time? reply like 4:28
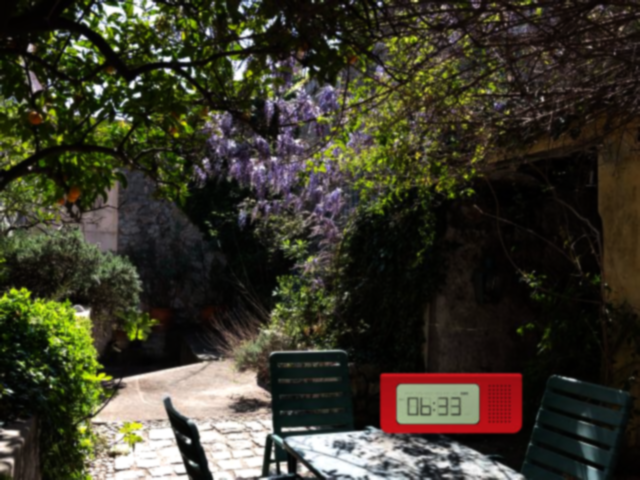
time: 6:33
